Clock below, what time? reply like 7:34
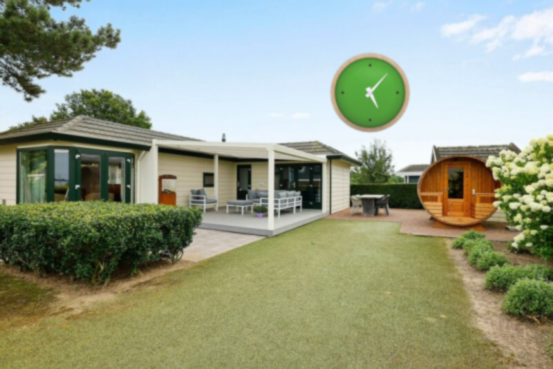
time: 5:07
